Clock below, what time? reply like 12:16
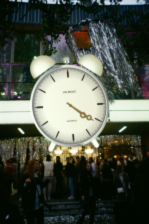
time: 4:21
